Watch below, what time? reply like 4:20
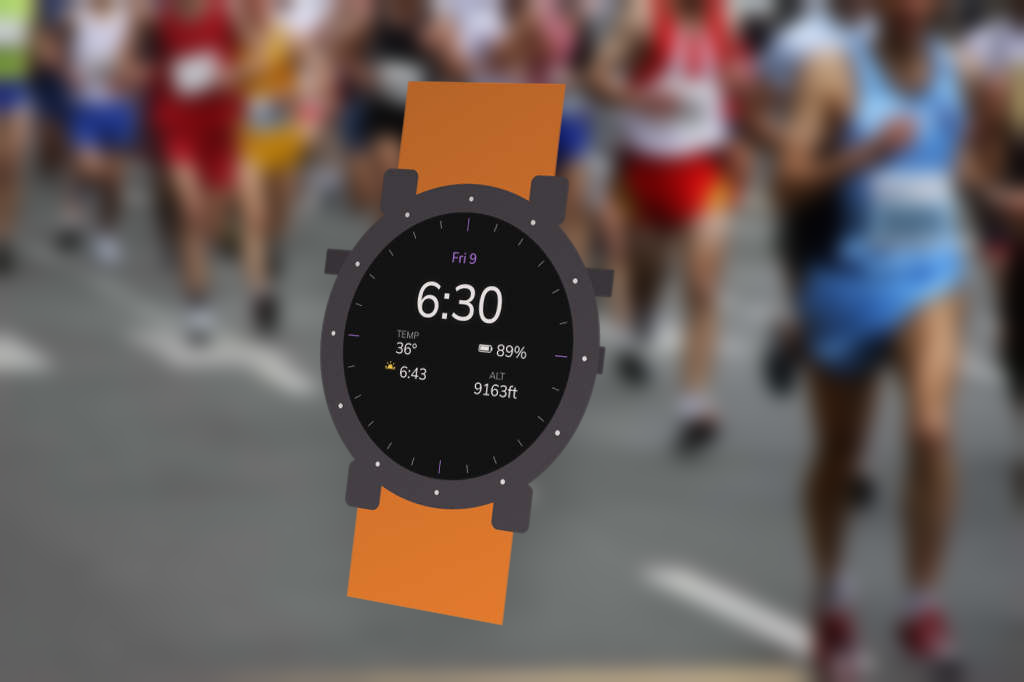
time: 6:30
